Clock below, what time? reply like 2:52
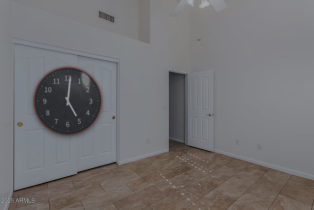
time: 5:01
